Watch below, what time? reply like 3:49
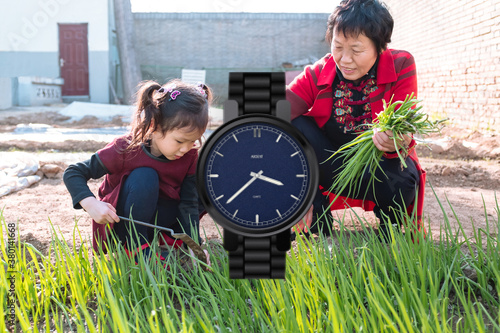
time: 3:38
